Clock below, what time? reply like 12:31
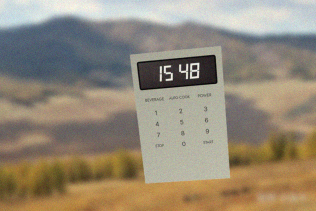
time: 15:48
